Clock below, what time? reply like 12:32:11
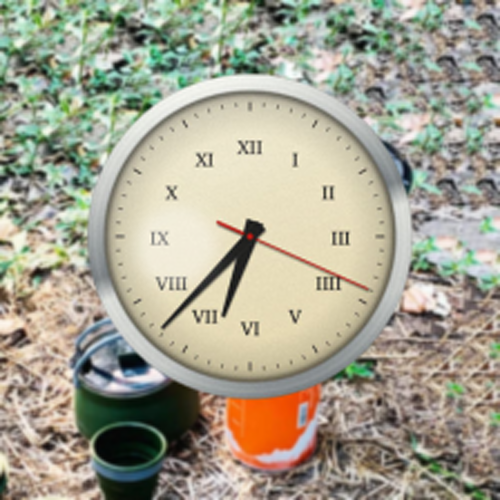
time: 6:37:19
